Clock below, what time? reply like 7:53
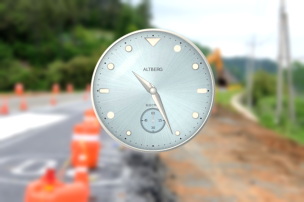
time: 10:26
